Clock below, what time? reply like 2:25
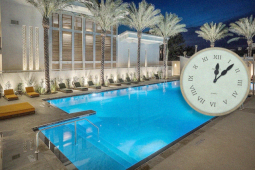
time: 12:07
